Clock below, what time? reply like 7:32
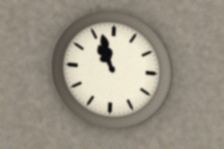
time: 10:57
